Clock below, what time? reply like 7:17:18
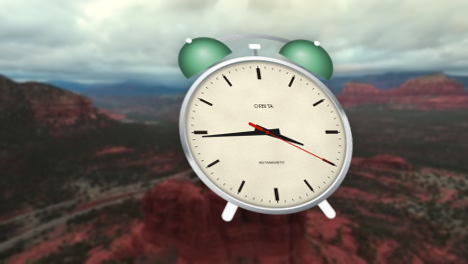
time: 3:44:20
